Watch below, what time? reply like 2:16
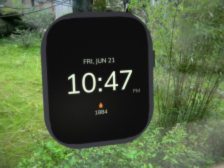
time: 10:47
